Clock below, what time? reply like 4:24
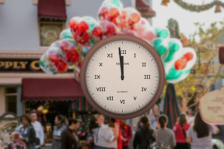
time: 11:59
